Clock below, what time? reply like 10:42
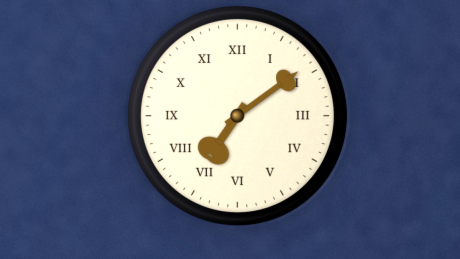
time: 7:09
